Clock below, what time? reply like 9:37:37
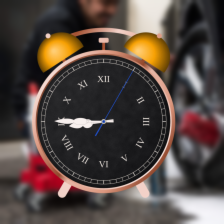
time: 8:45:05
